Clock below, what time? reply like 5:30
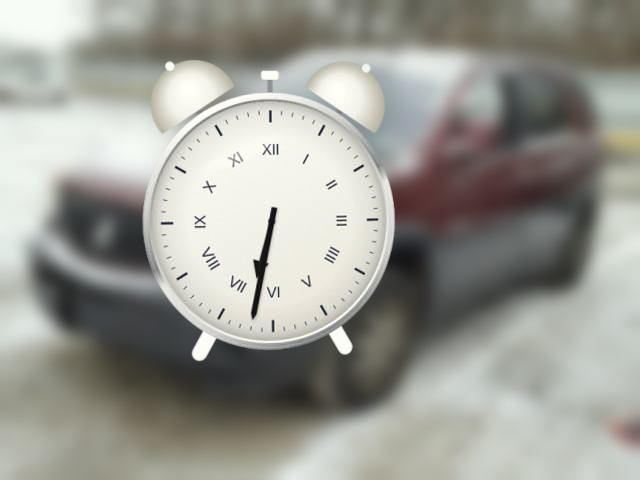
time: 6:32
